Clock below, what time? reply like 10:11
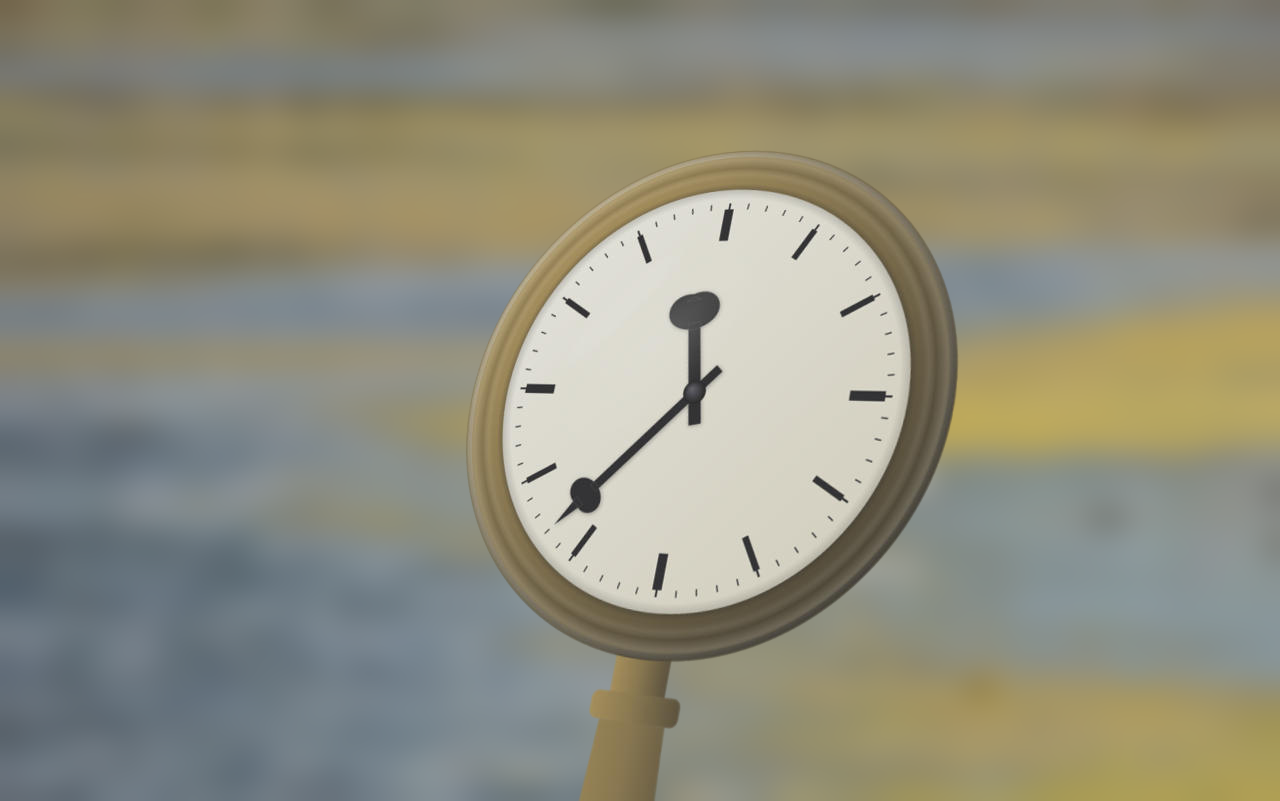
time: 11:37
